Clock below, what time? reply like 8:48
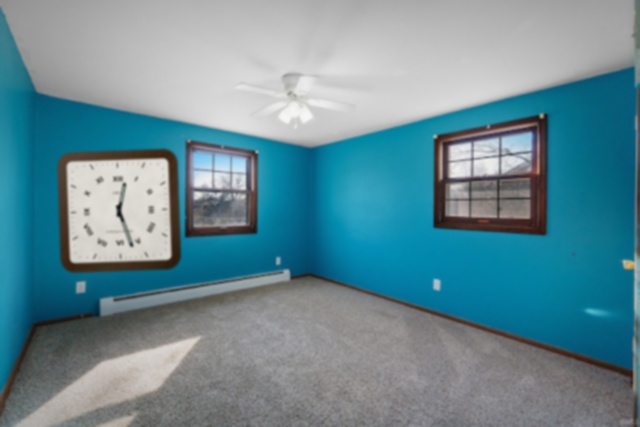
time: 12:27
